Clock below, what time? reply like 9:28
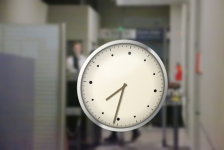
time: 7:31
